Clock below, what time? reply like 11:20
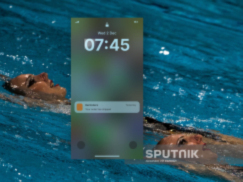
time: 7:45
